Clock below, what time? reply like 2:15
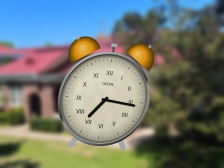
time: 7:16
